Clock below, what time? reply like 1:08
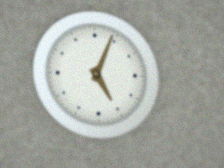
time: 5:04
